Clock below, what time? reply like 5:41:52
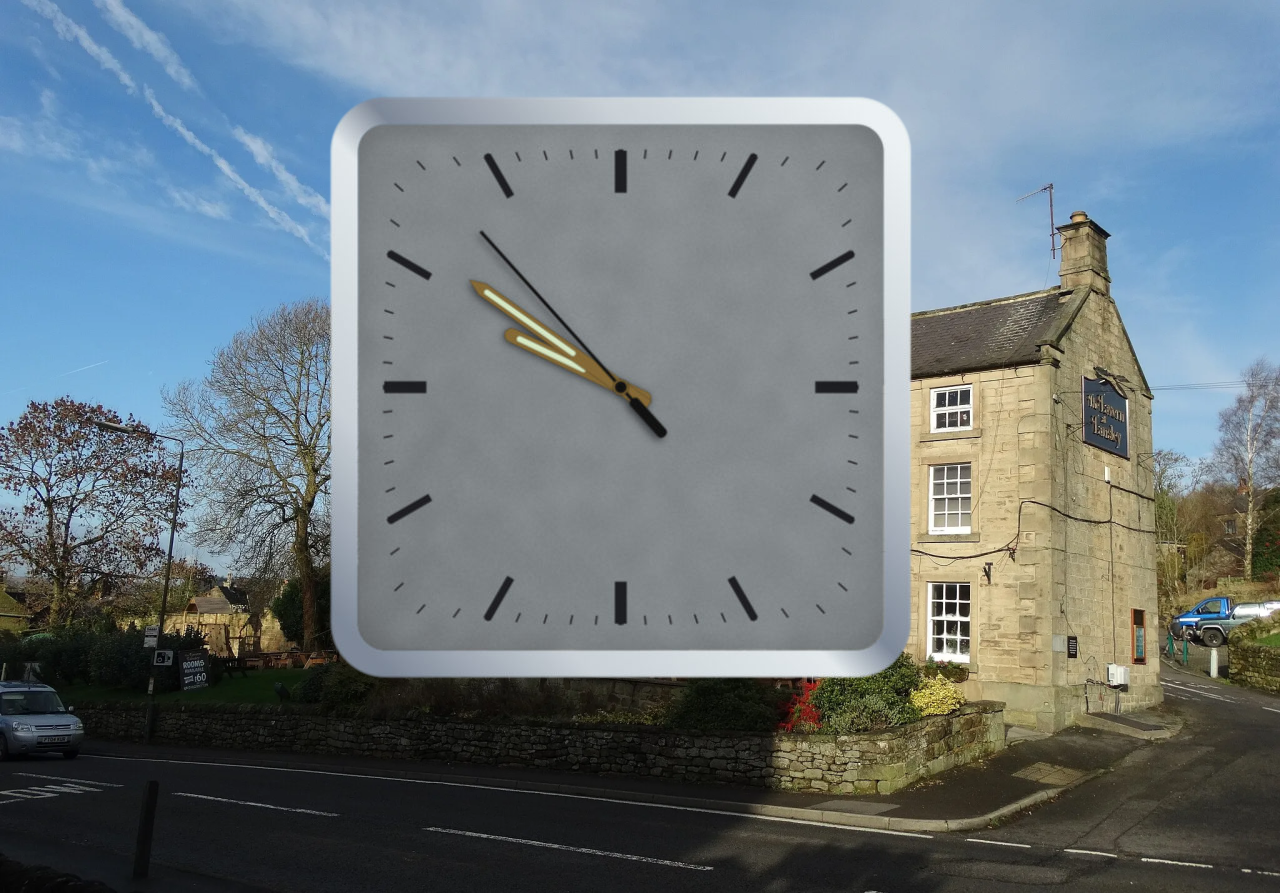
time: 9:50:53
